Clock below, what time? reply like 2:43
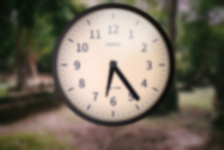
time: 6:24
